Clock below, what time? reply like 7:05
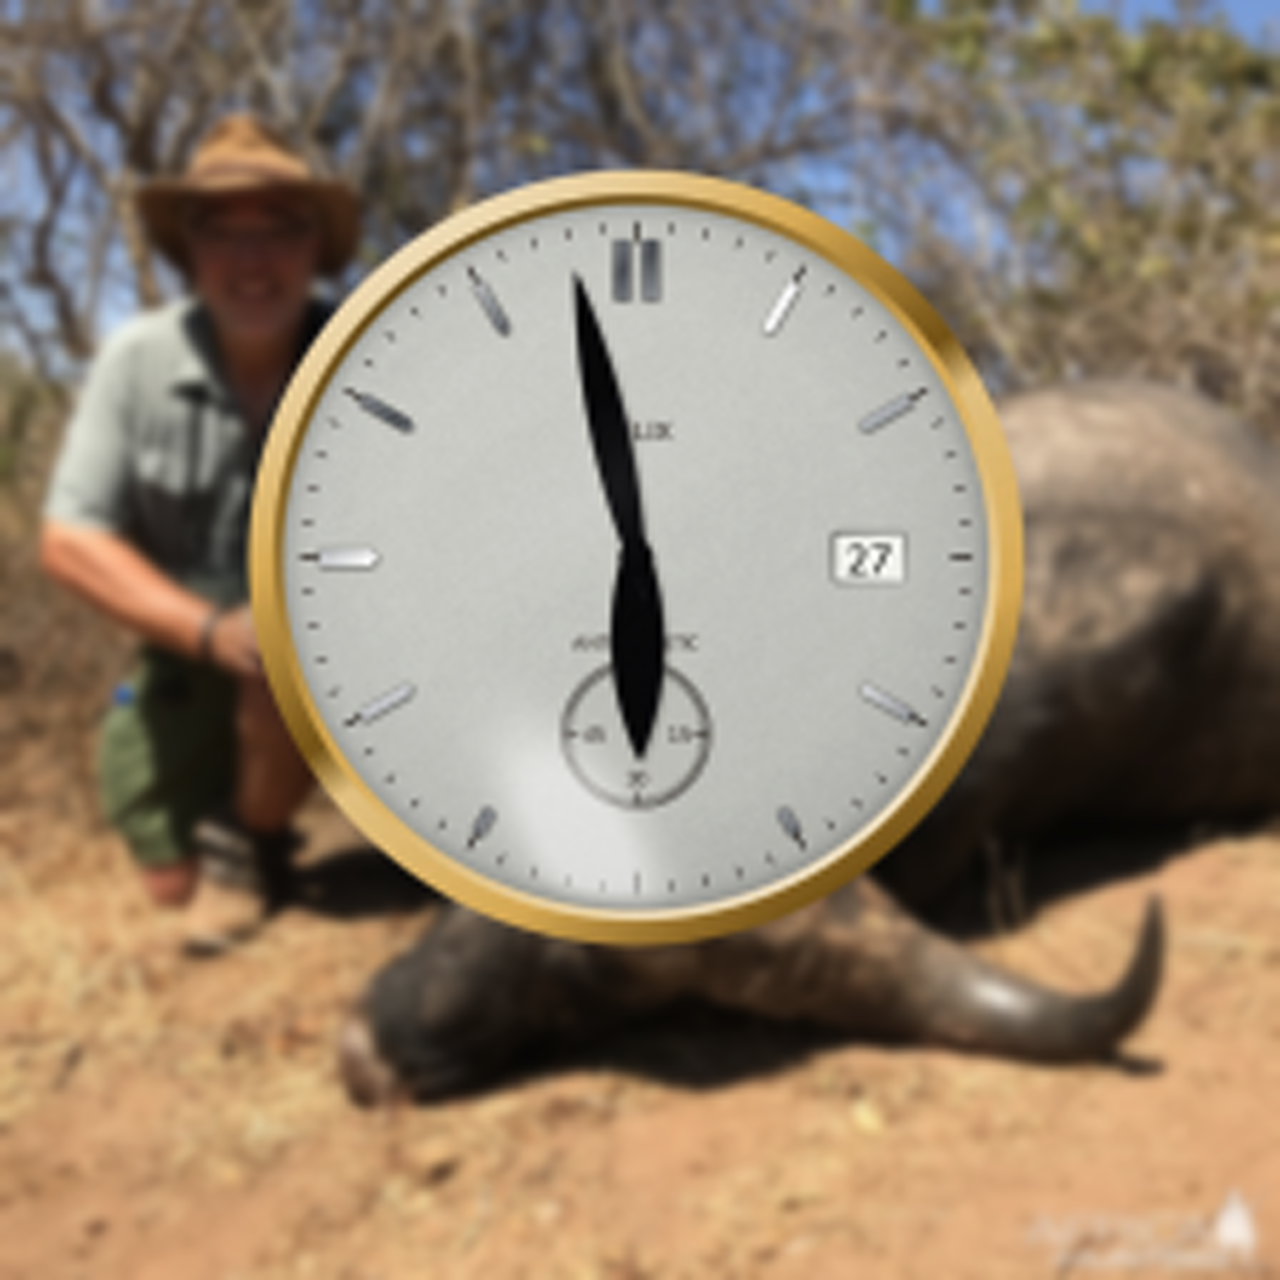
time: 5:58
